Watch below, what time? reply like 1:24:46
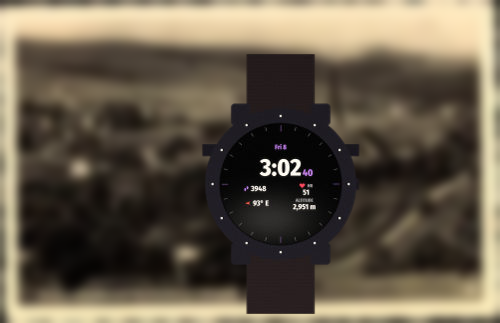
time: 3:02:40
